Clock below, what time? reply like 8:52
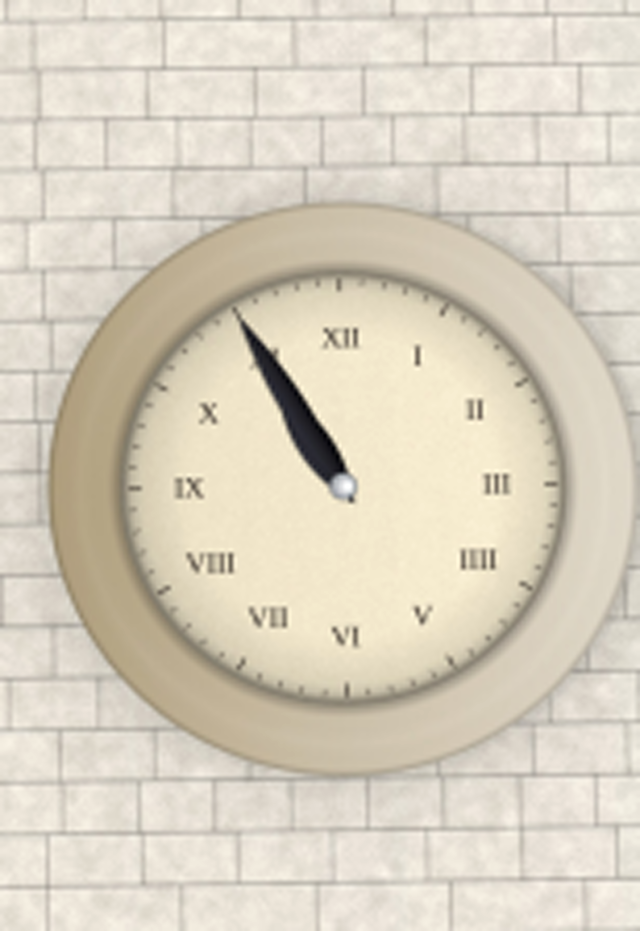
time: 10:55
